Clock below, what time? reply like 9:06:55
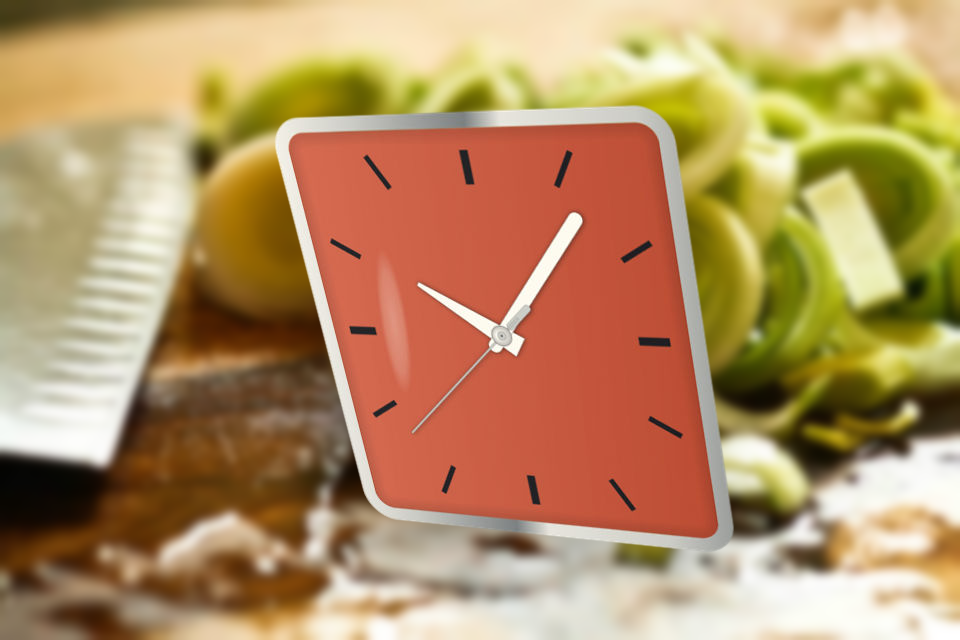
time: 10:06:38
